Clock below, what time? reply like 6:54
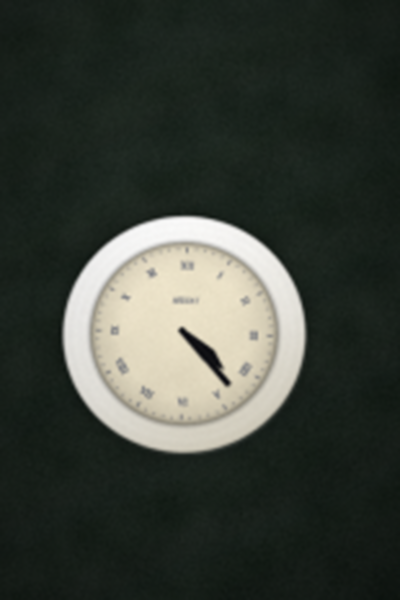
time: 4:23
